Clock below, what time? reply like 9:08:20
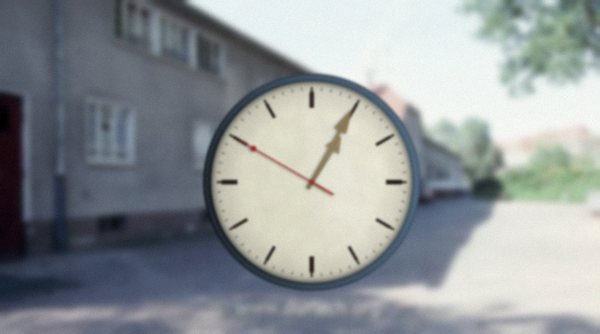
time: 1:04:50
